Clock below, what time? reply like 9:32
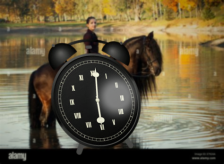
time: 6:01
